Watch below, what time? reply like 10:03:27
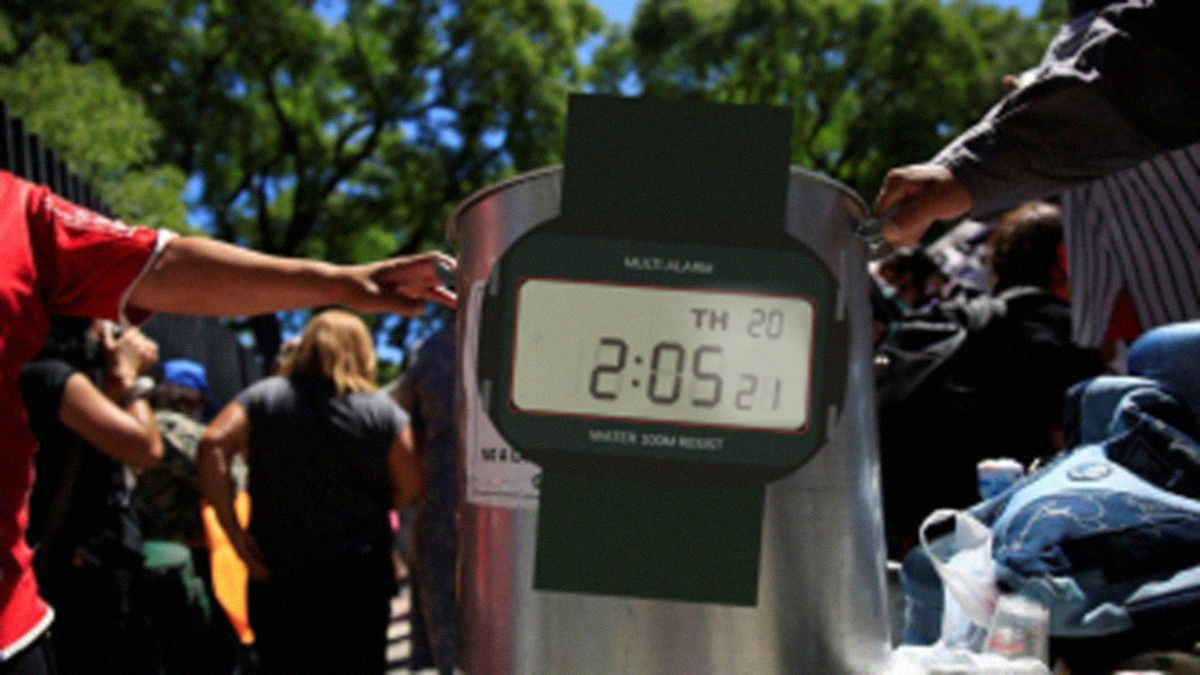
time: 2:05:21
